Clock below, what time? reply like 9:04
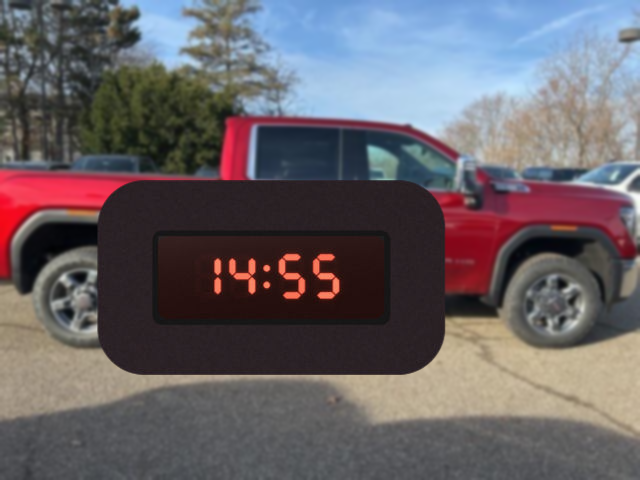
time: 14:55
